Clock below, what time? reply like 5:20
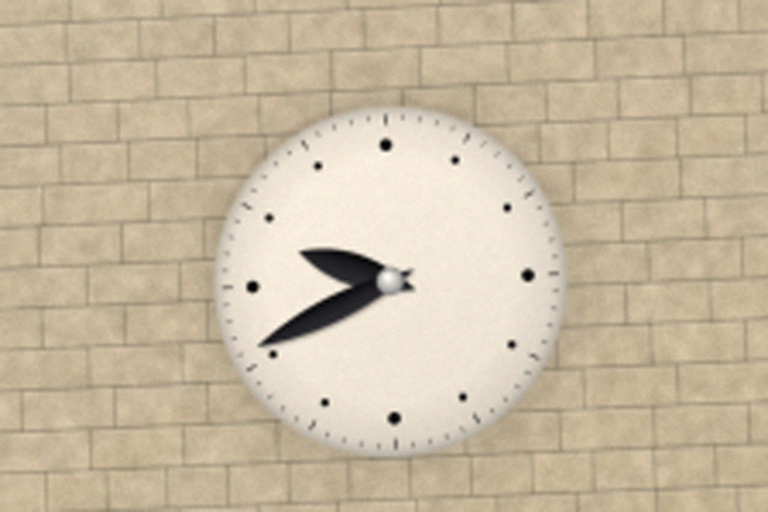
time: 9:41
